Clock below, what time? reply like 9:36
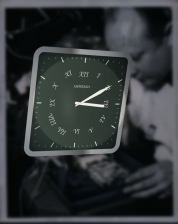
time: 3:10
